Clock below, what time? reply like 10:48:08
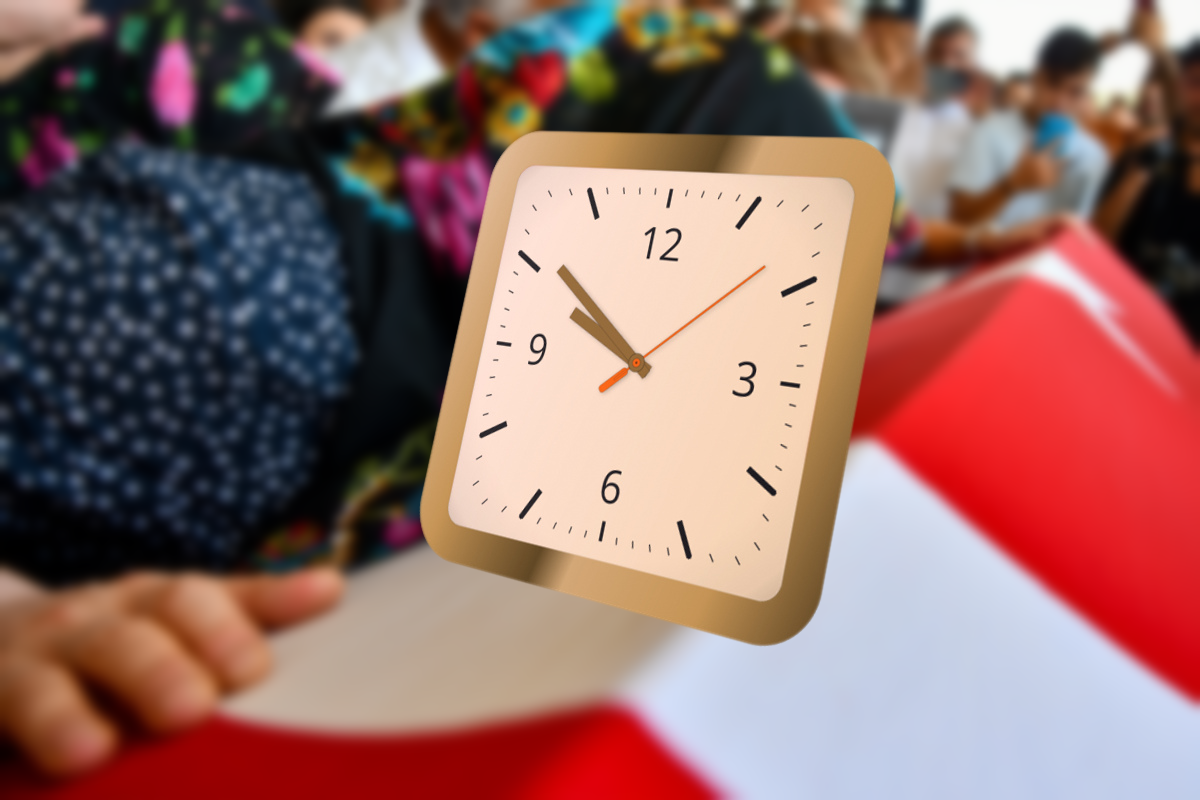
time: 9:51:08
